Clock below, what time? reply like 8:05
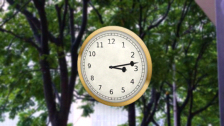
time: 3:13
